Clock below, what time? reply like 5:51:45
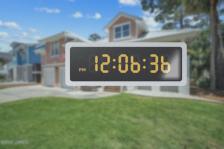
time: 12:06:36
